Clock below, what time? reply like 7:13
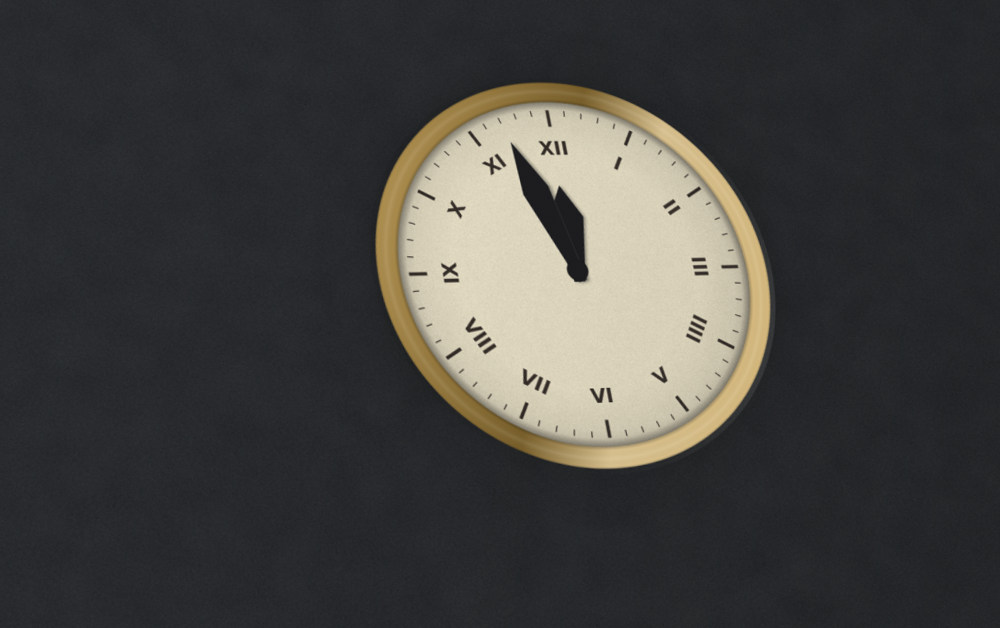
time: 11:57
